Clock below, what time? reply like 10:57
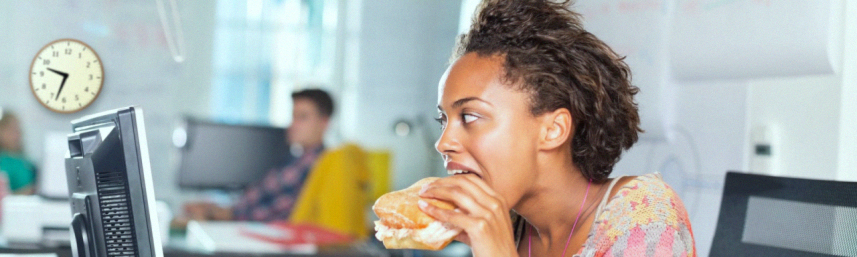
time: 9:33
